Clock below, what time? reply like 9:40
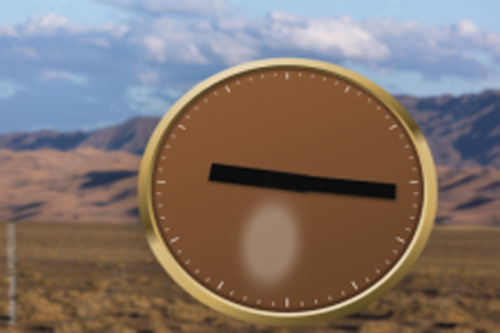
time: 9:16
